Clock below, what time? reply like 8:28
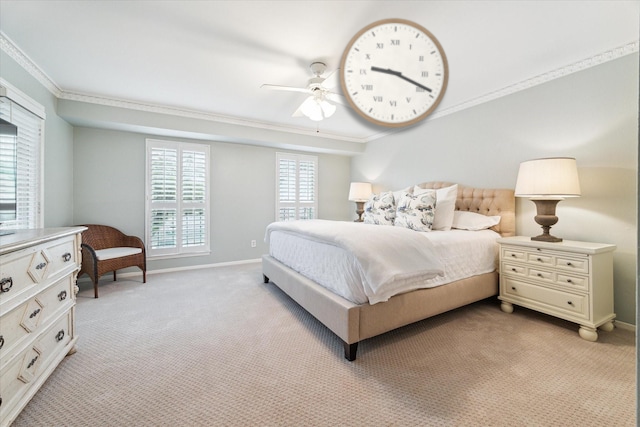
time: 9:19
